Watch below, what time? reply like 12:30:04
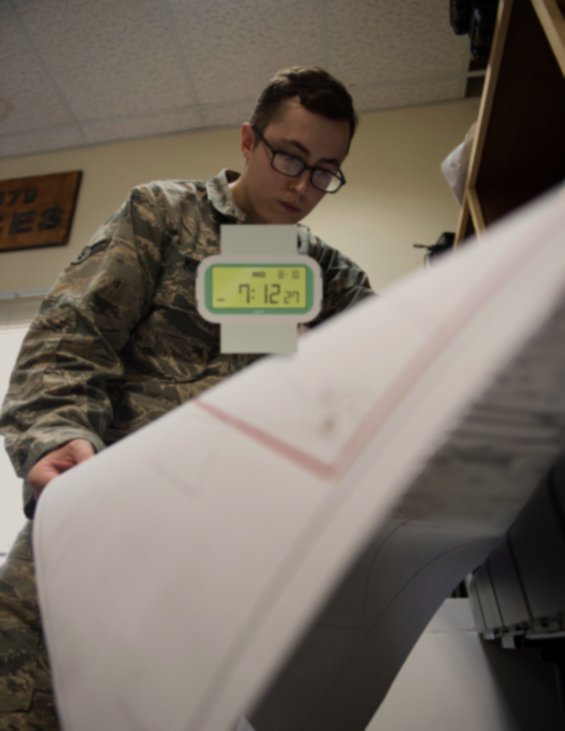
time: 7:12:27
